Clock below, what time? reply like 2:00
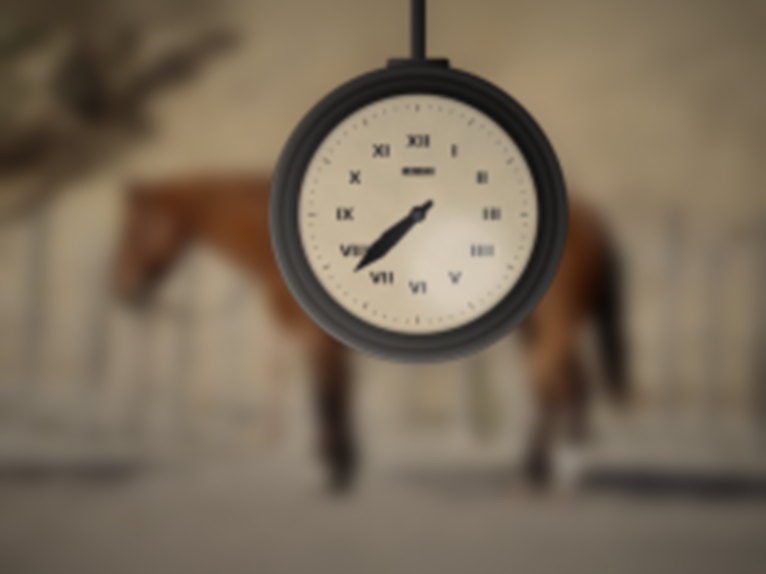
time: 7:38
